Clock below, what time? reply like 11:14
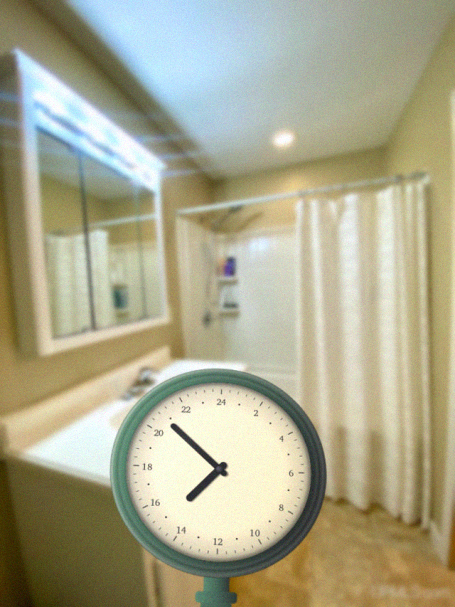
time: 14:52
